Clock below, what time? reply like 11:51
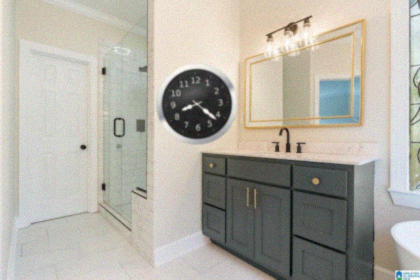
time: 8:22
